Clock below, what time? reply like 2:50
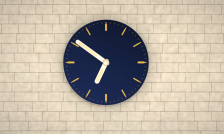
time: 6:51
